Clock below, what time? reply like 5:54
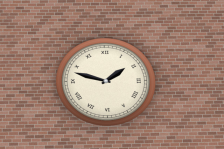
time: 1:48
